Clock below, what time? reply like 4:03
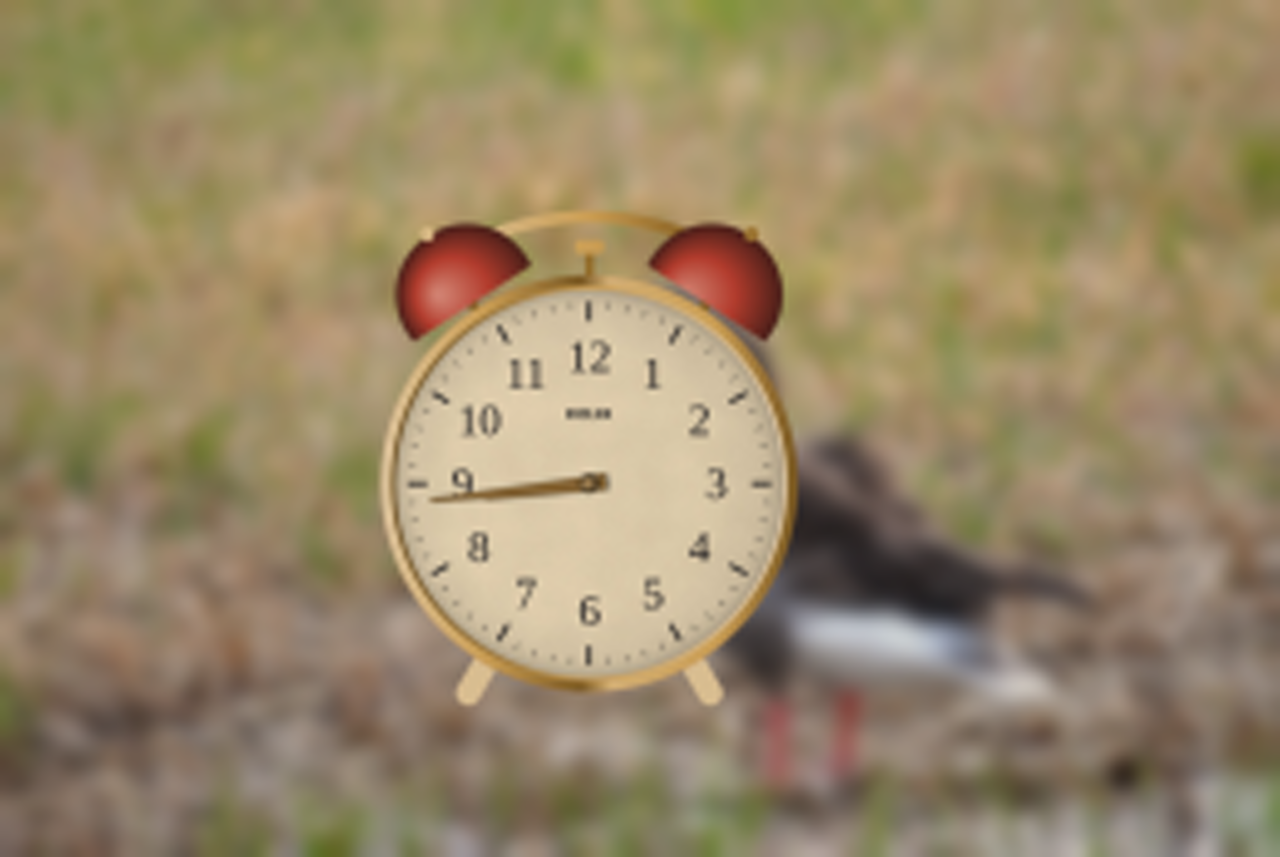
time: 8:44
